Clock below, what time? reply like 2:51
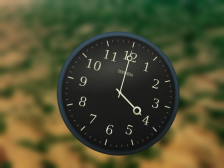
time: 4:00
